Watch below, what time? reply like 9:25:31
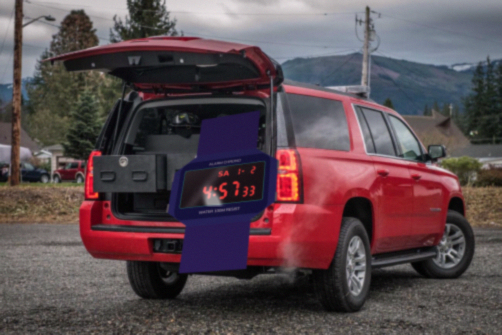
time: 4:57:33
